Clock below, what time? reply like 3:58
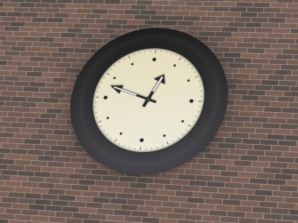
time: 12:48
